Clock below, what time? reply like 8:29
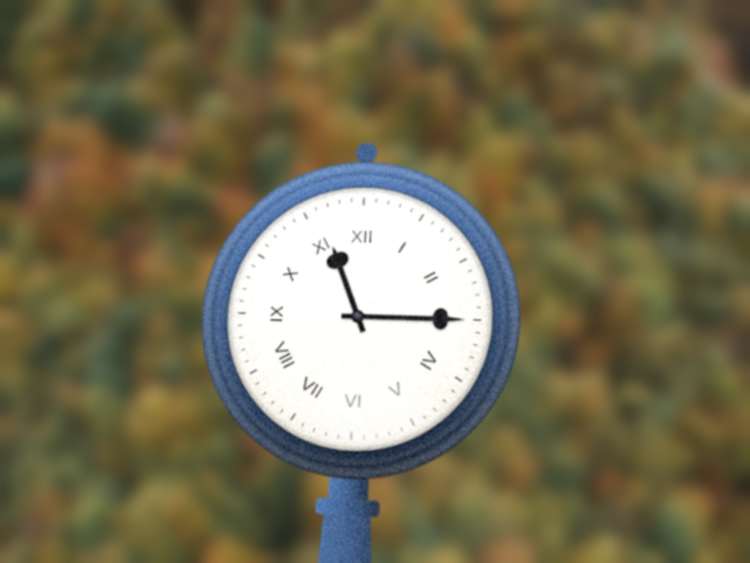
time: 11:15
